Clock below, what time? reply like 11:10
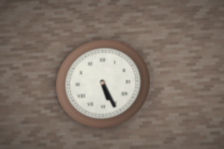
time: 5:26
